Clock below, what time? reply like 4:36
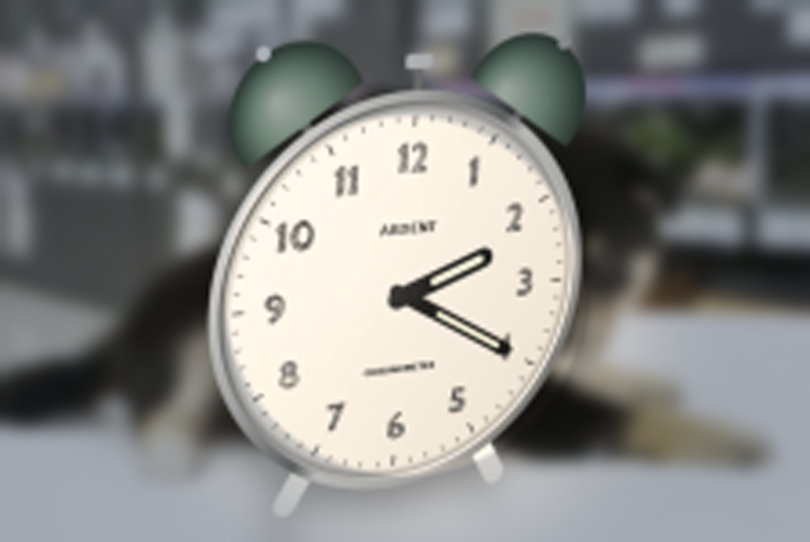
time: 2:20
